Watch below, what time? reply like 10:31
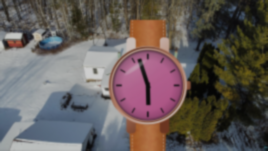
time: 5:57
